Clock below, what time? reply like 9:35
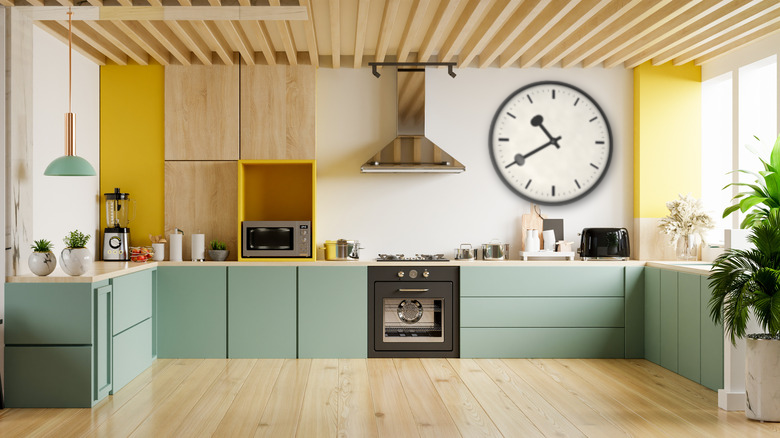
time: 10:40
